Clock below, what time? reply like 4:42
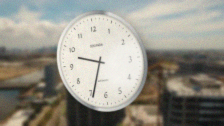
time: 9:34
